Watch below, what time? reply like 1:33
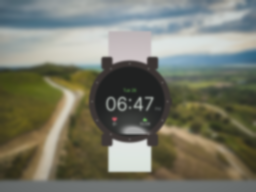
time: 6:47
